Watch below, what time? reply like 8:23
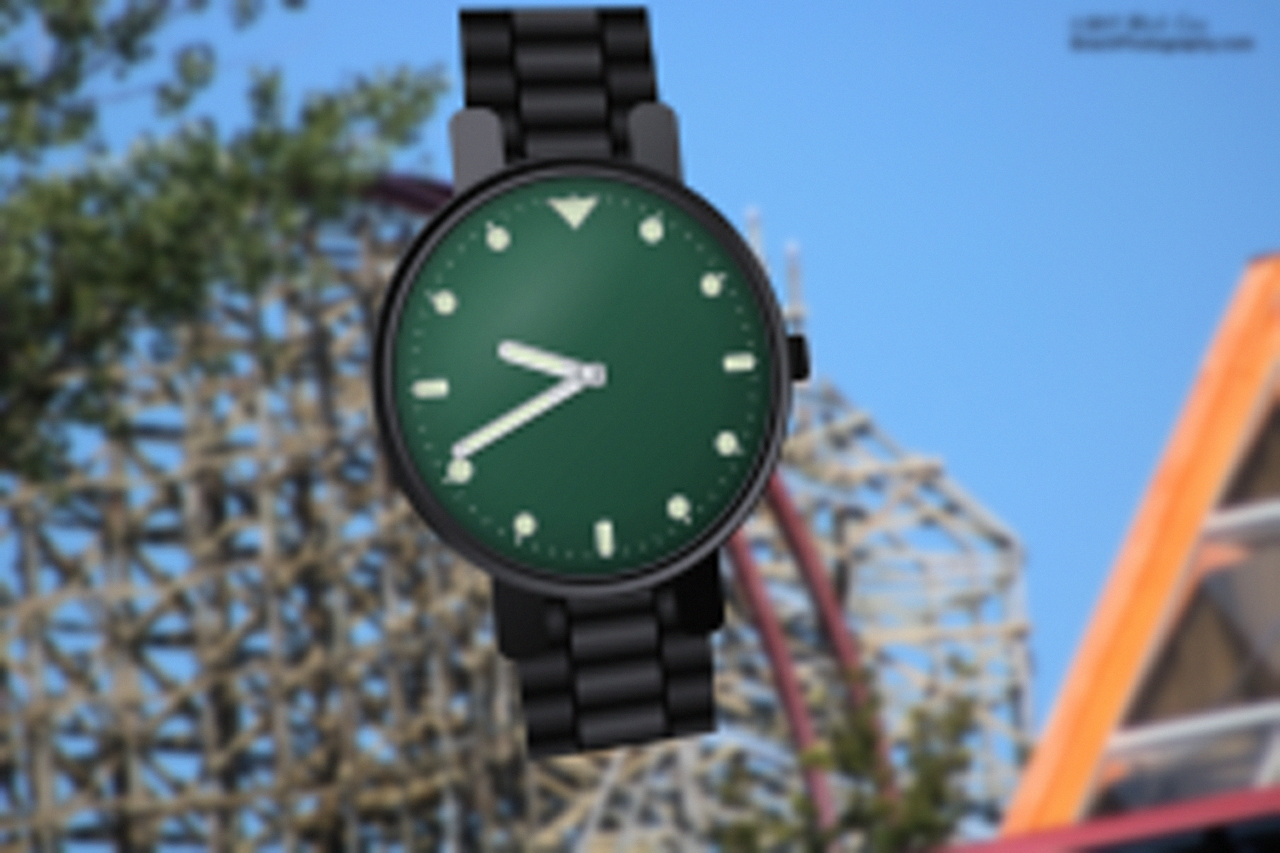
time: 9:41
